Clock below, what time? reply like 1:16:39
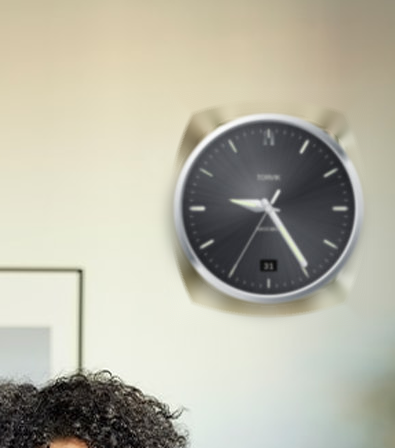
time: 9:24:35
